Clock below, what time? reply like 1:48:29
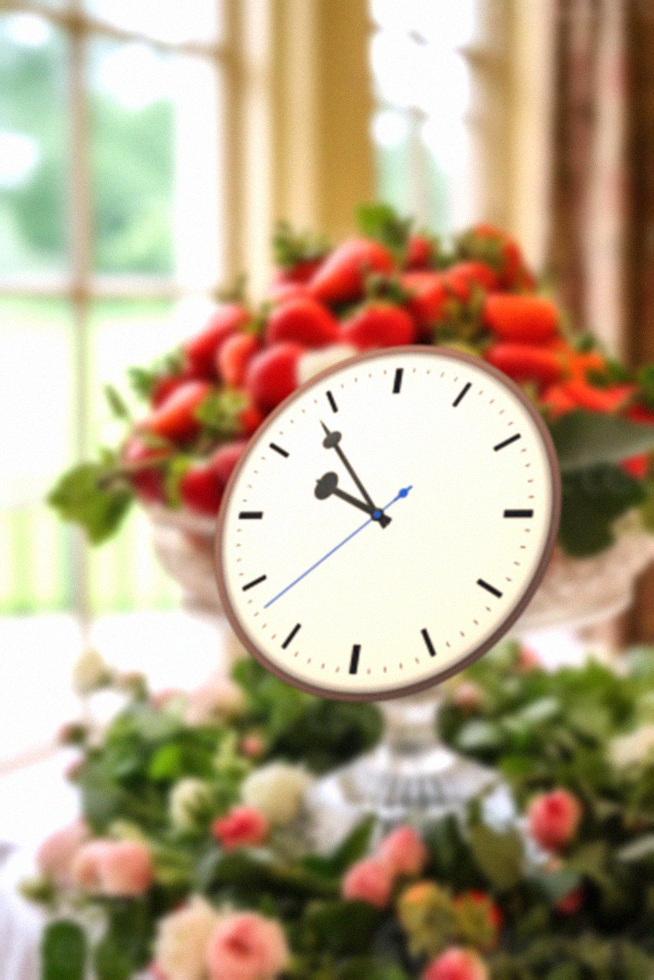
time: 9:53:38
